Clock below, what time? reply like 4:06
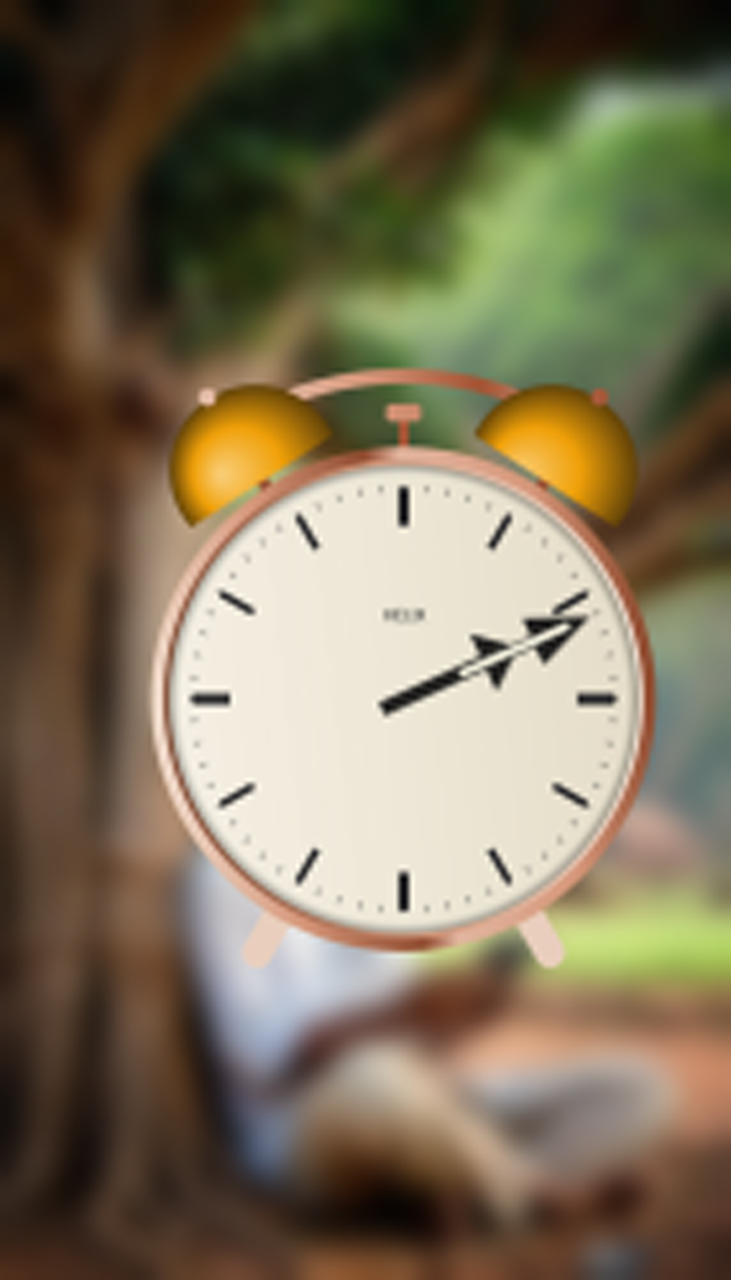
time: 2:11
